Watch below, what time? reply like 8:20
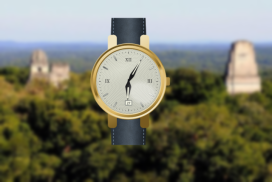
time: 6:05
